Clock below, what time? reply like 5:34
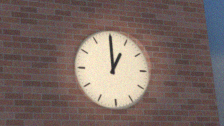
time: 1:00
